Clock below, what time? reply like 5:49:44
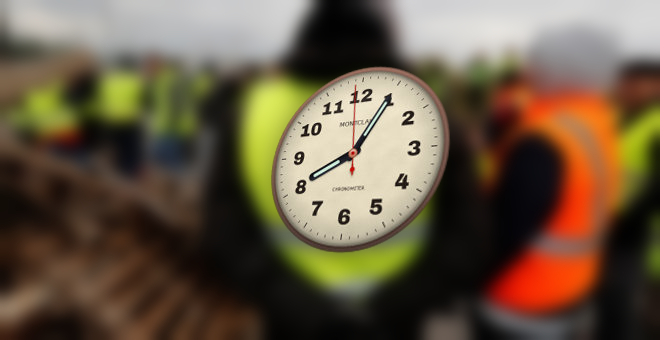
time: 8:04:59
